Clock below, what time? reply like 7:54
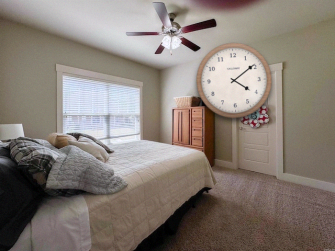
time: 4:09
